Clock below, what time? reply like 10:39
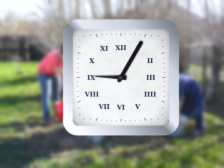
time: 9:05
